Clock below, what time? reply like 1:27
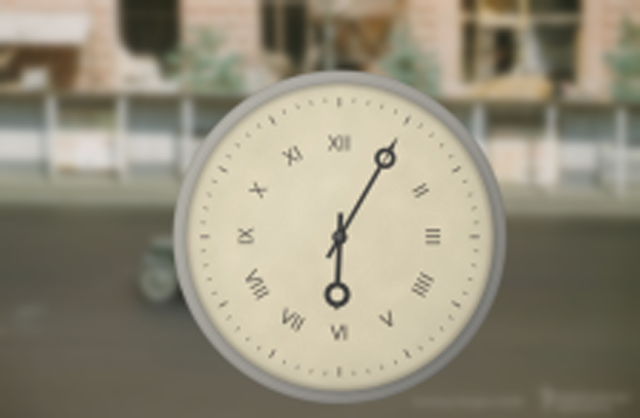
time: 6:05
